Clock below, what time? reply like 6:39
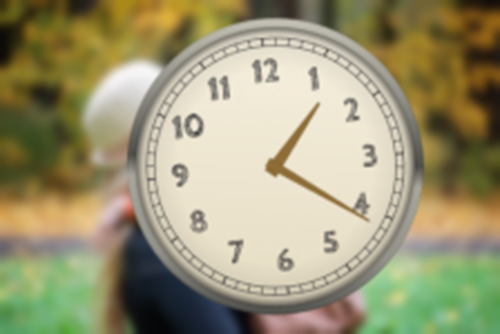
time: 1:21
